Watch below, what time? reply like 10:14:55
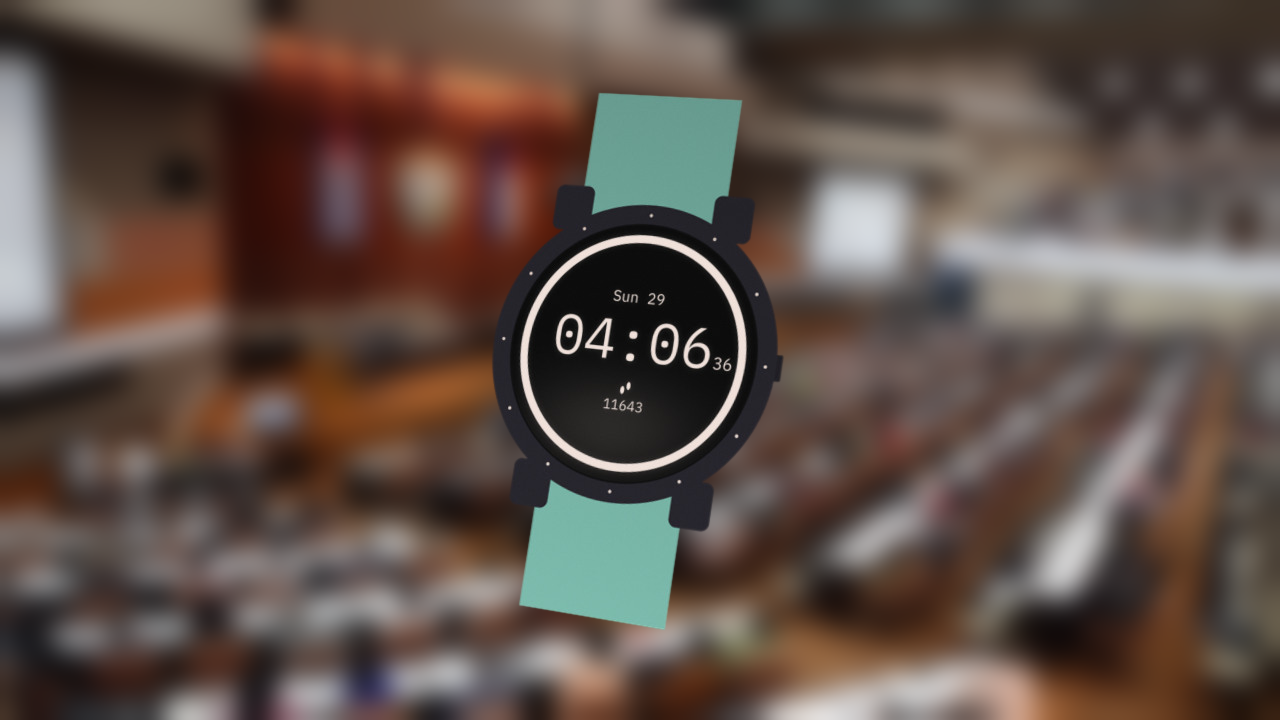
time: 4:06:36
